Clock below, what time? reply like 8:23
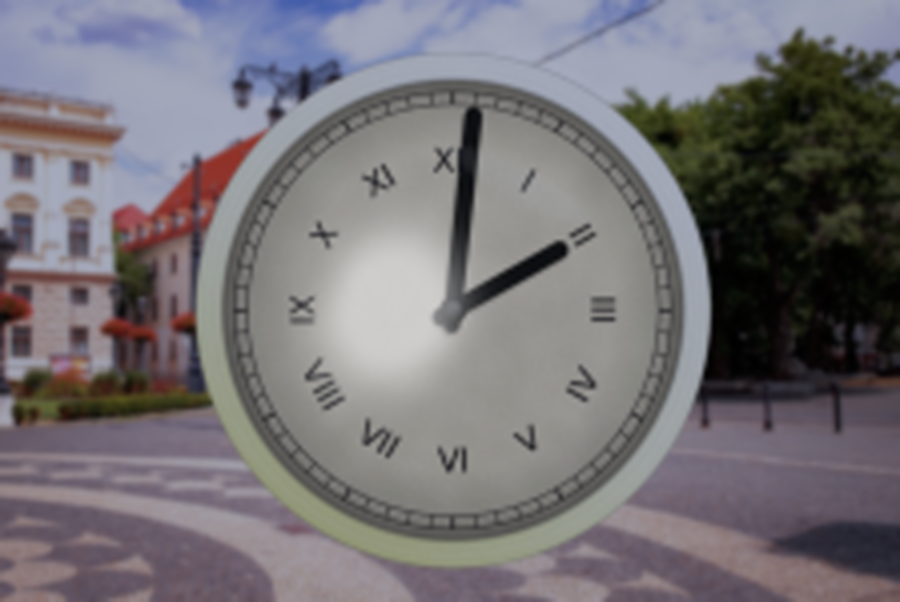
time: 2:01
